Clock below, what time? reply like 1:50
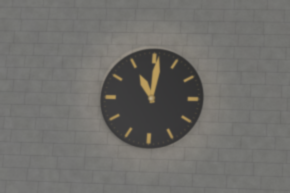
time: 11:01
